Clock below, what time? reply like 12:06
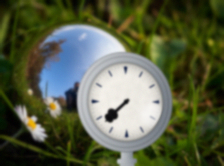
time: 7:38
